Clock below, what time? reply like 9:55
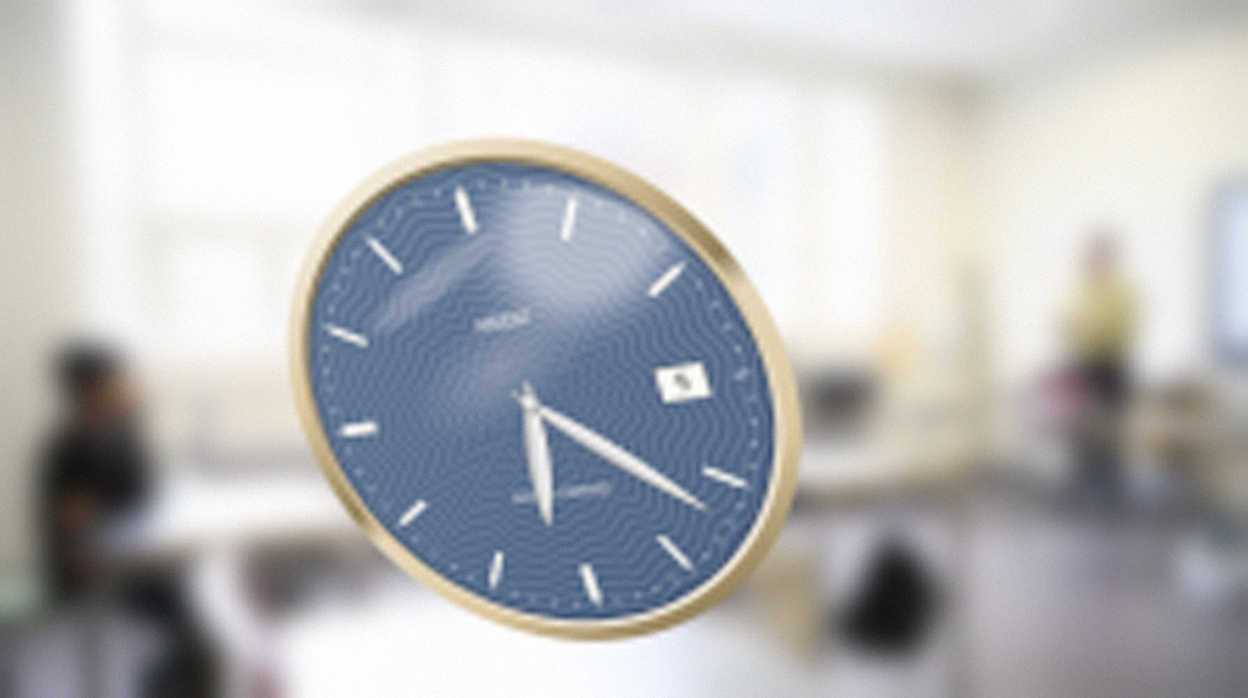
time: 6:22
